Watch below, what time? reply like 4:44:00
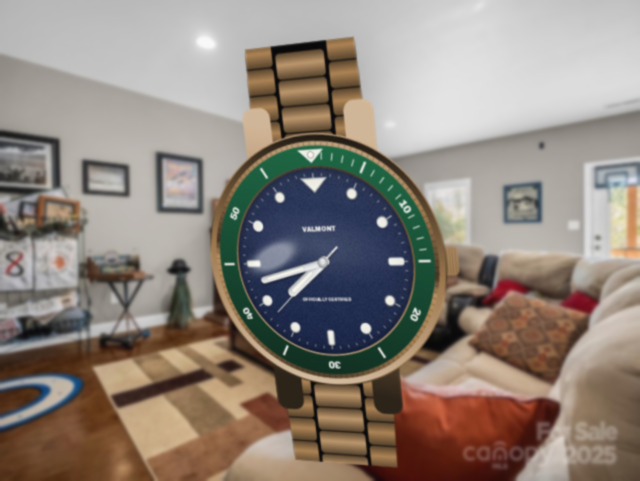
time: 7:42:38
